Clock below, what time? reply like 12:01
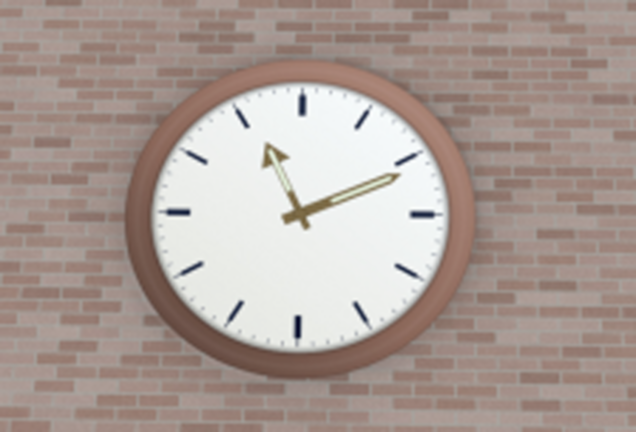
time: 11:11
